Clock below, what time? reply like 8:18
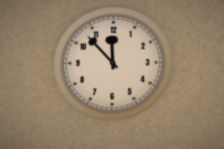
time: 11:53
